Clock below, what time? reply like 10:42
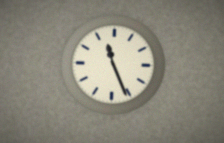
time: 11:26
